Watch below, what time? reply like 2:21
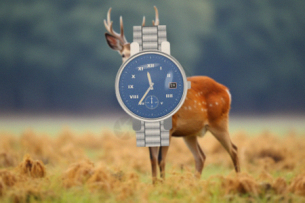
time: 11:36
